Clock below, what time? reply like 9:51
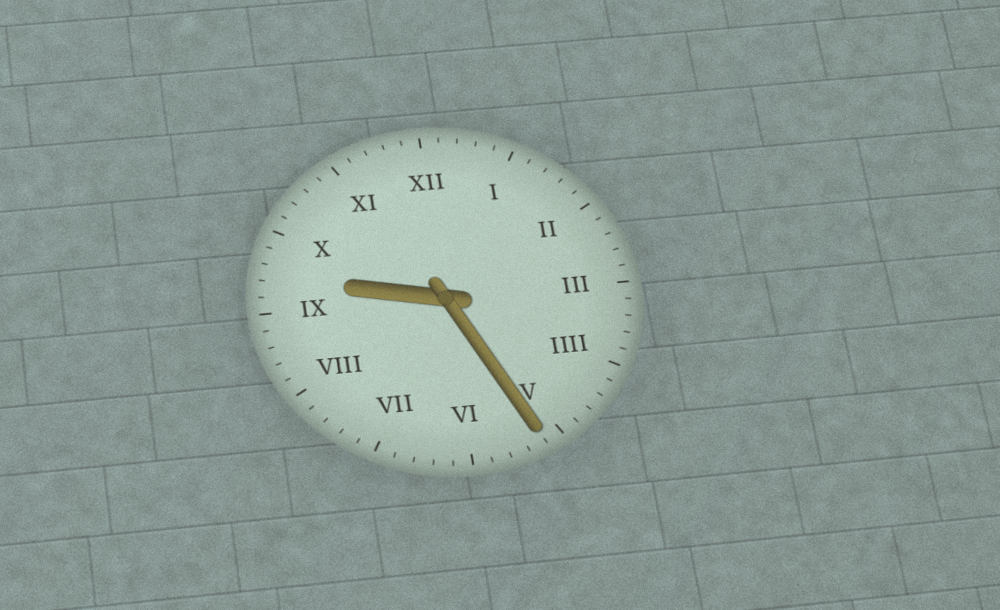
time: 9:26
